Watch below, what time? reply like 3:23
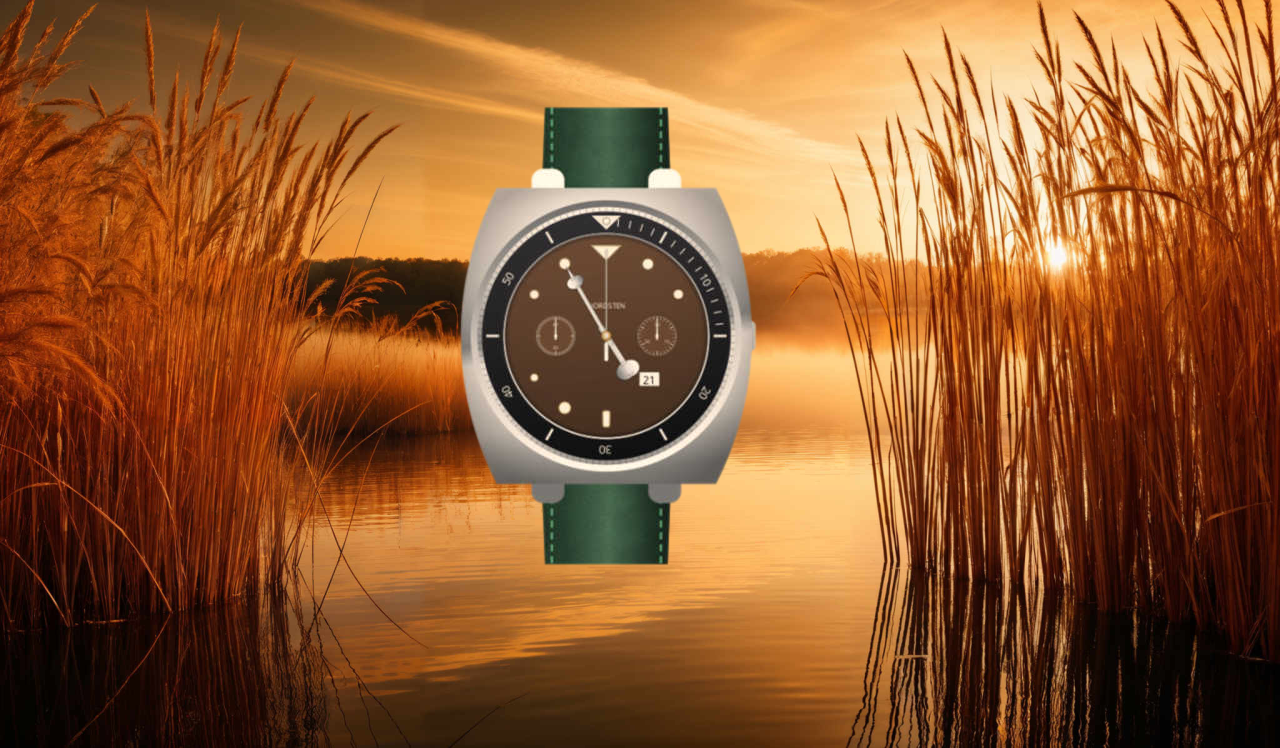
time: 4:55
